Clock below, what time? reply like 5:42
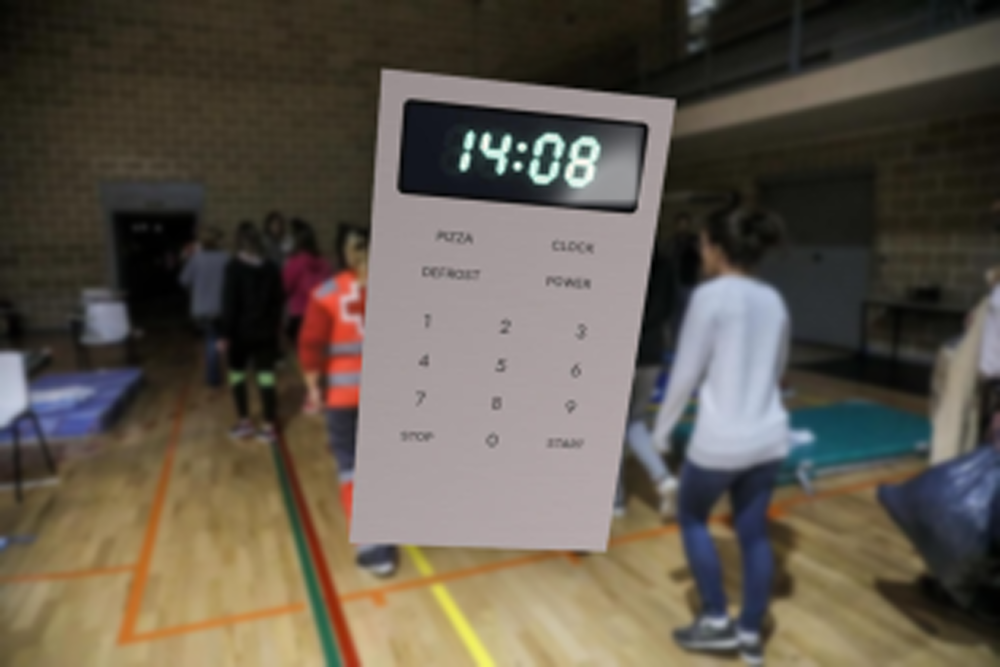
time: 14:08
